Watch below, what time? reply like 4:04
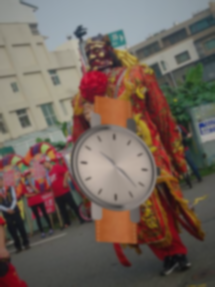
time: 10:22
